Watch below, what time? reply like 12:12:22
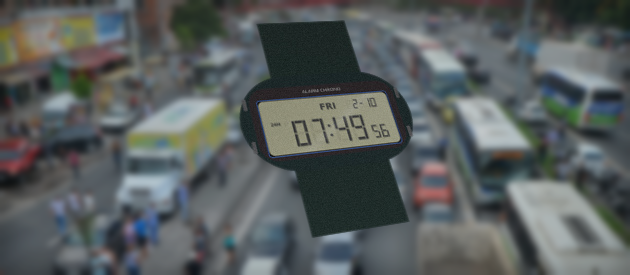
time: 7:49:56
